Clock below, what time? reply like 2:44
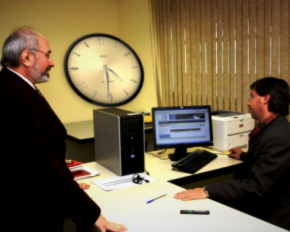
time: 4:31
